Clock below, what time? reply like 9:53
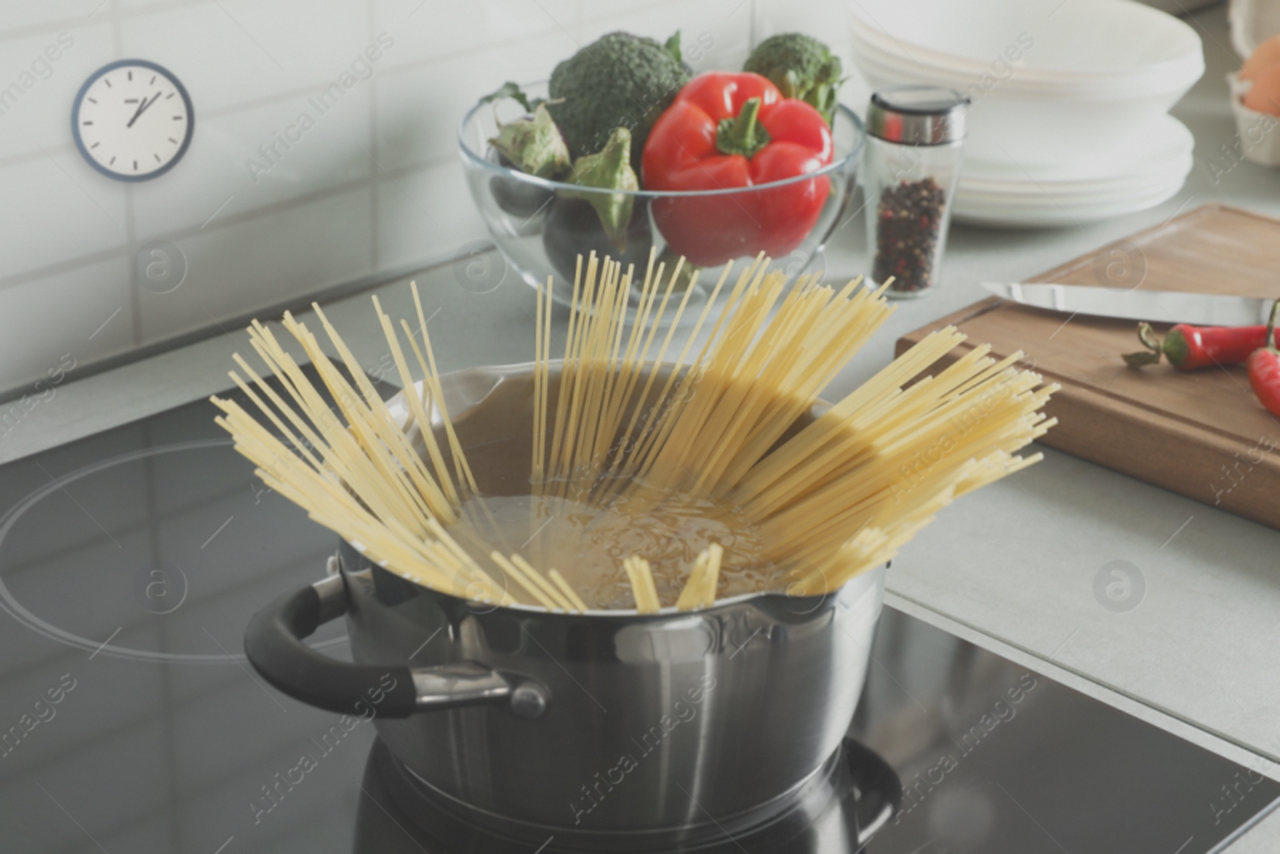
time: 1:08
